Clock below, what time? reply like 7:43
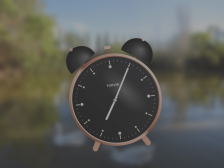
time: 7:05
